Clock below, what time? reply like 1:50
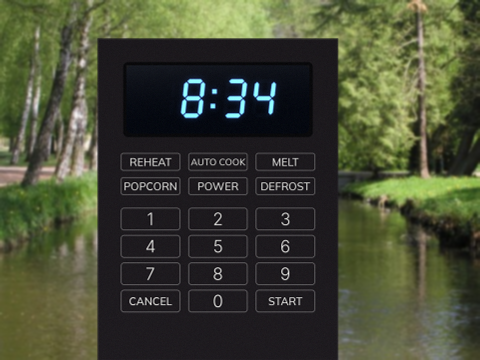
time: 8:34
